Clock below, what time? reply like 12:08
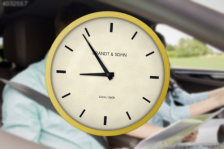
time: 8:54
